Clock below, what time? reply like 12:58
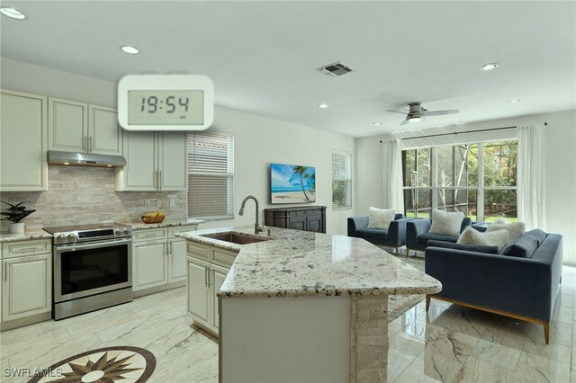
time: 19:54
